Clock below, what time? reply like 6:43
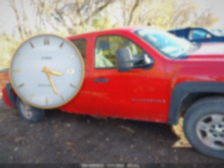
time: 3:26
